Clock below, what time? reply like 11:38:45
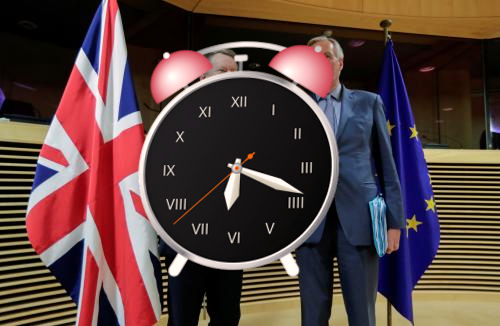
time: 6:18:38
